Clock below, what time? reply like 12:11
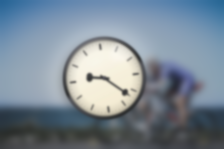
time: 9:22
